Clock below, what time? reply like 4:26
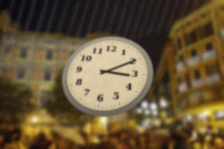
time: 3:10
